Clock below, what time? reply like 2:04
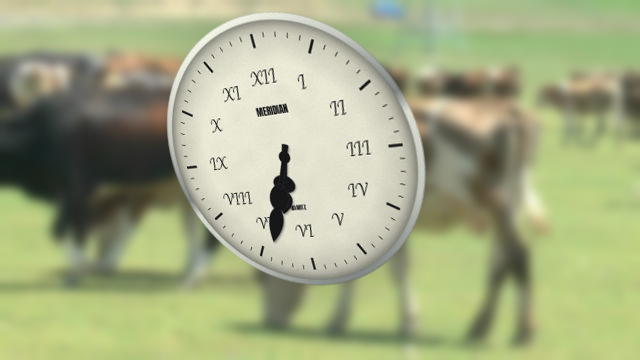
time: 6:34
